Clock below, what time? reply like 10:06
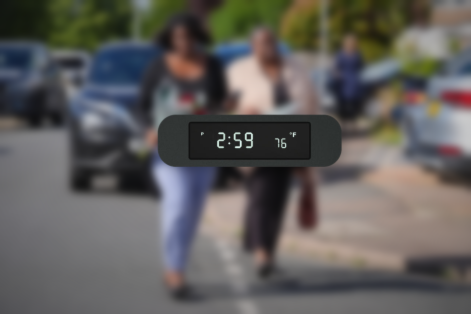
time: 2:59
